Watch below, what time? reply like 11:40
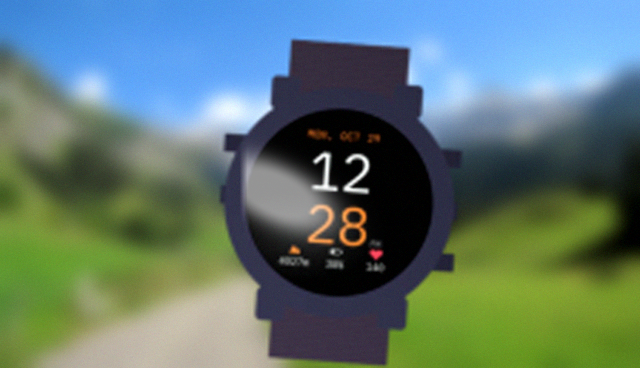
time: 12:28
